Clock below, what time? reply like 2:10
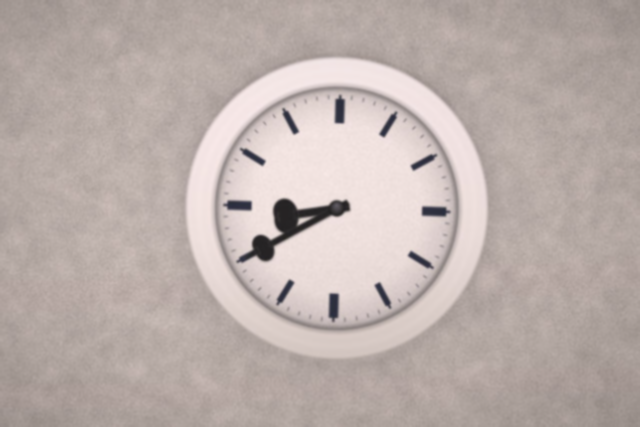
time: 8:40
